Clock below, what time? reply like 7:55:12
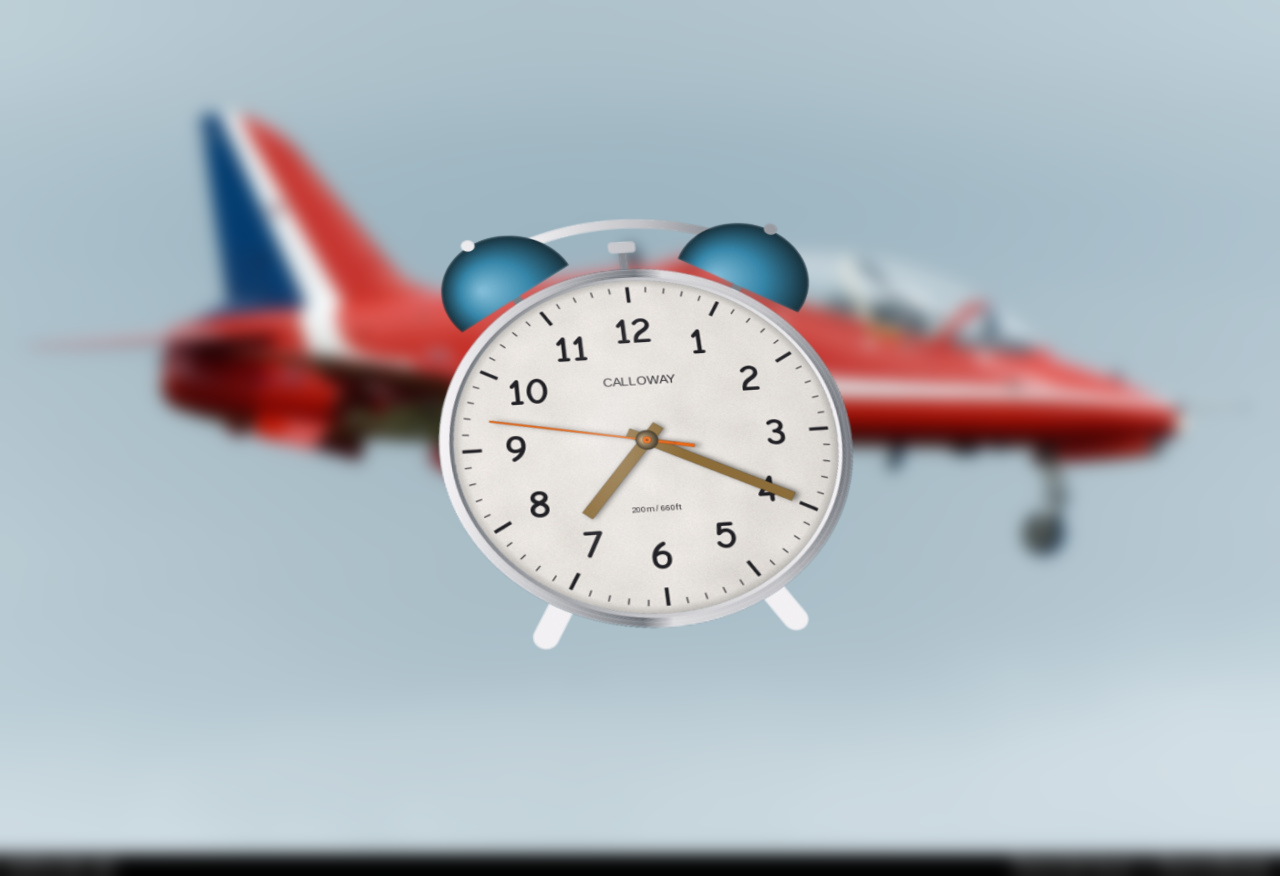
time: 7:19:47
